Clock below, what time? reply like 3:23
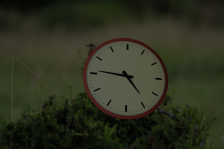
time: 4:46
